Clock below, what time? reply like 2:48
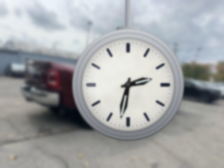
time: 2:32
